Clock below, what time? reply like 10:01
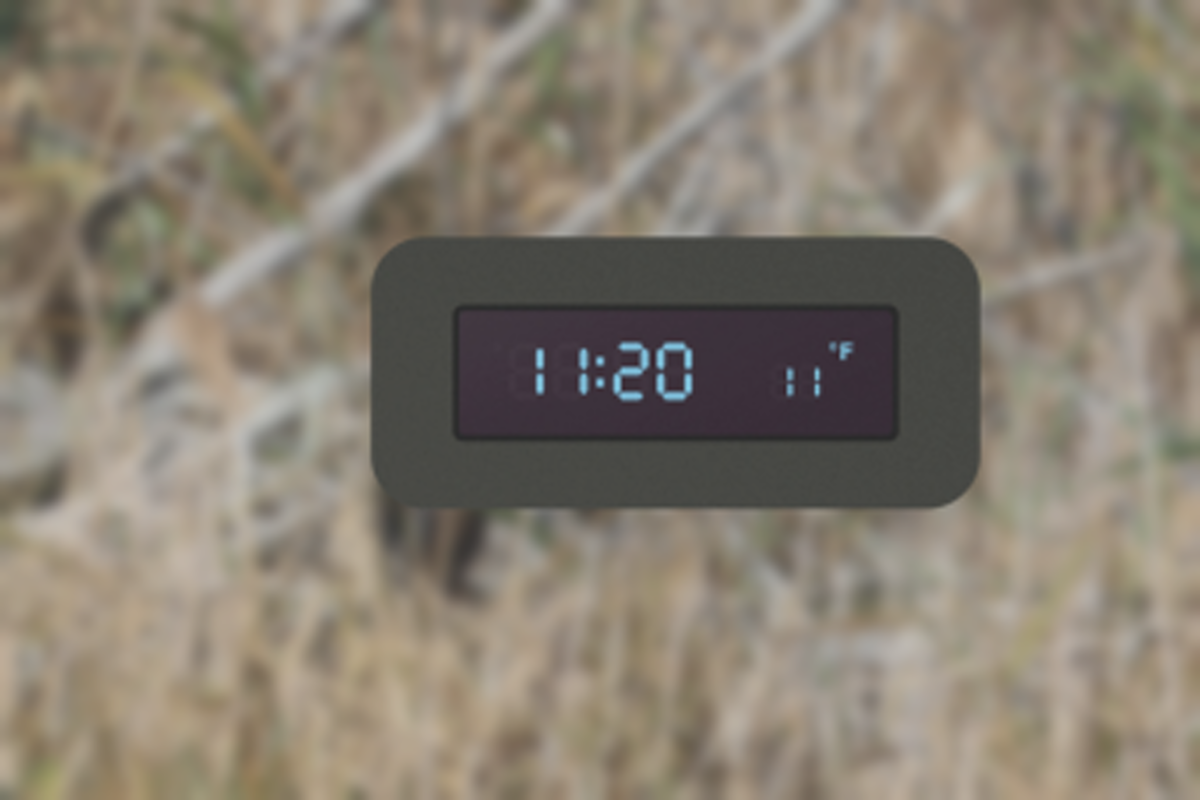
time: 11:20
